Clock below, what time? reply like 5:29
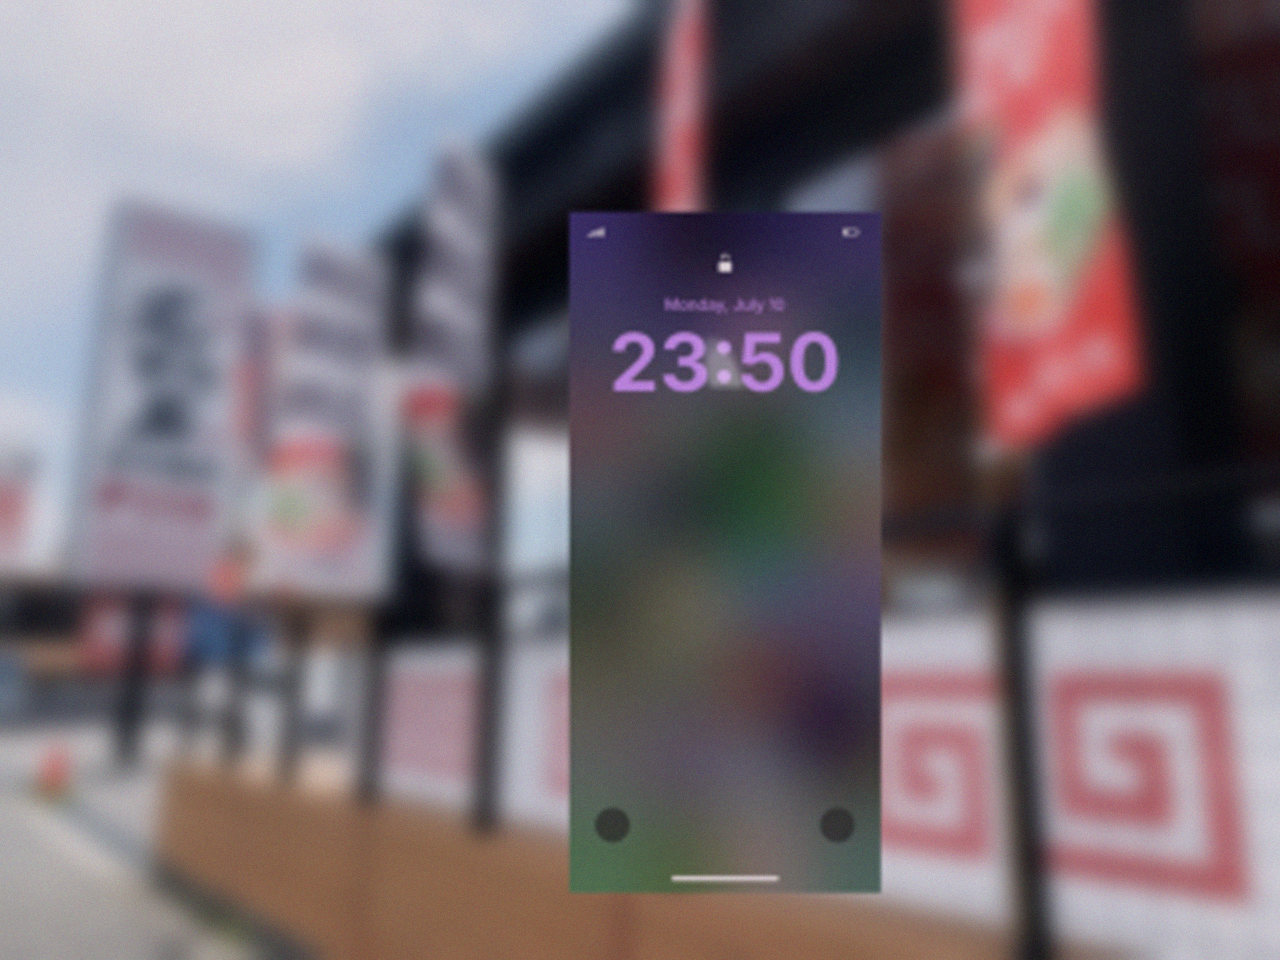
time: 23:50
